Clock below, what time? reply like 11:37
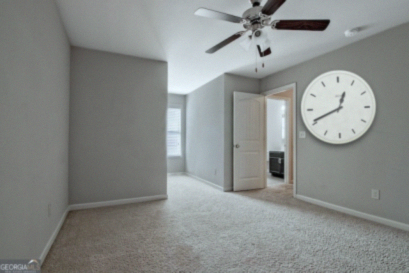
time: 12:41
